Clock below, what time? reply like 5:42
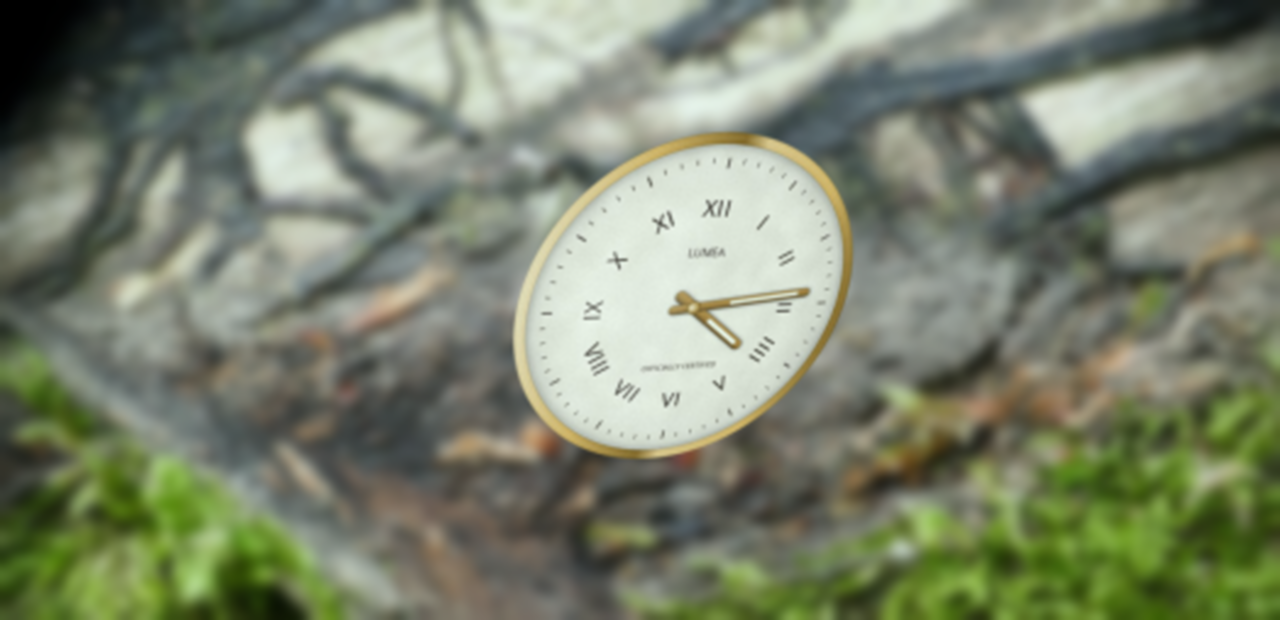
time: 4:14
